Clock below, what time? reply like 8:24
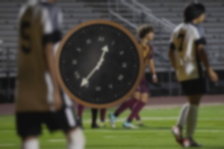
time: 12:36
